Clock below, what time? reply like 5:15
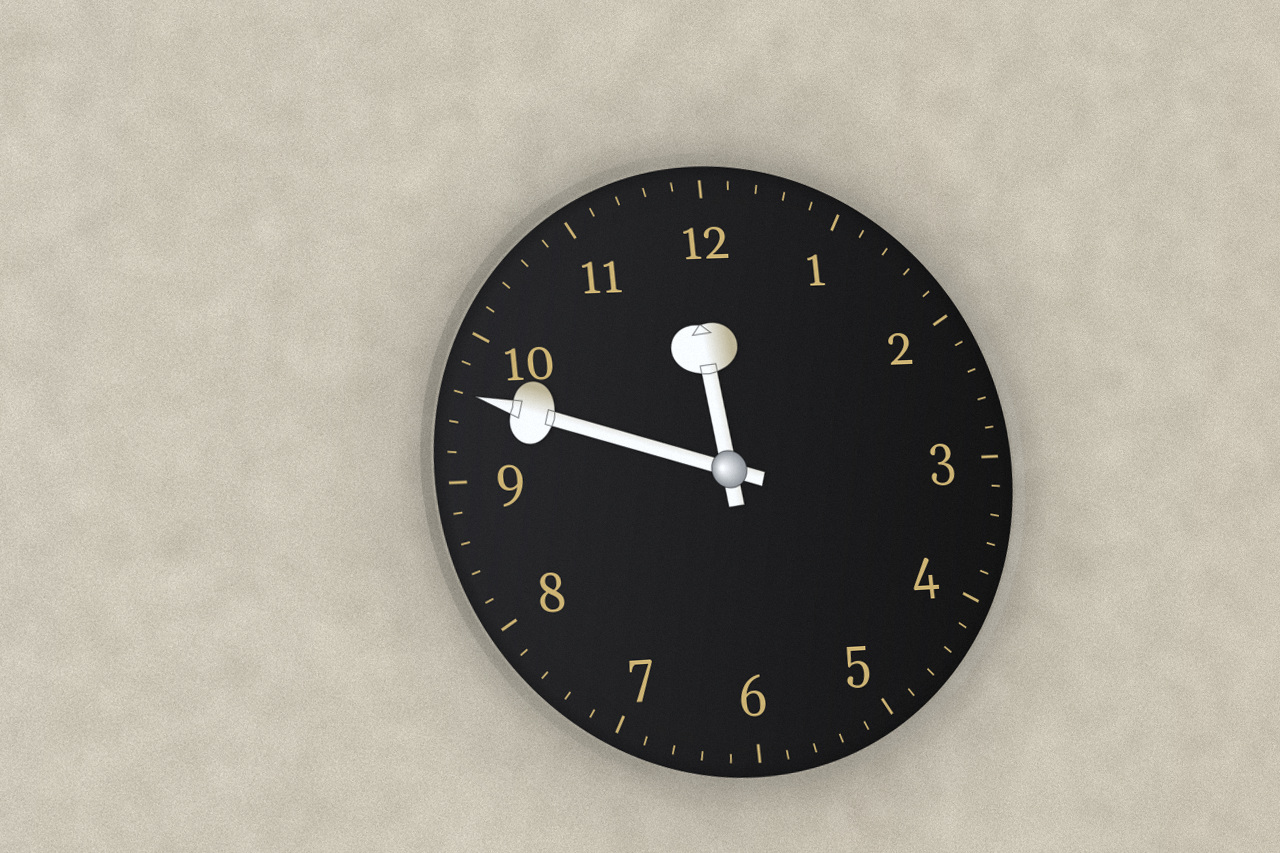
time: 11:48
